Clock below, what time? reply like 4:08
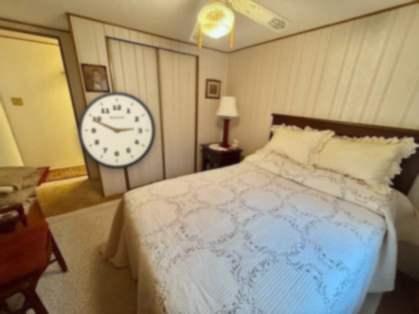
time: 2:49
